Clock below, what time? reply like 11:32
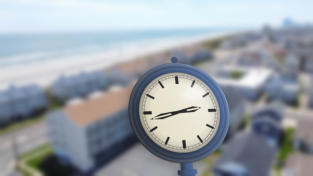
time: 2:43
